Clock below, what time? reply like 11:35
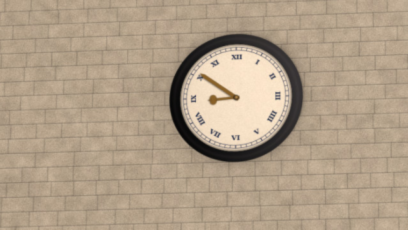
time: 8:51
